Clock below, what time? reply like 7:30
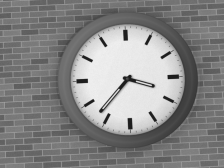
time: 3:37
